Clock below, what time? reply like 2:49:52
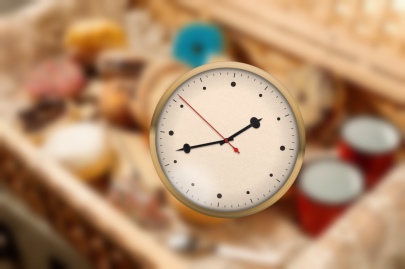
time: 1:41:51
